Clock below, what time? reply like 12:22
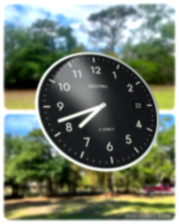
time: 7:42
